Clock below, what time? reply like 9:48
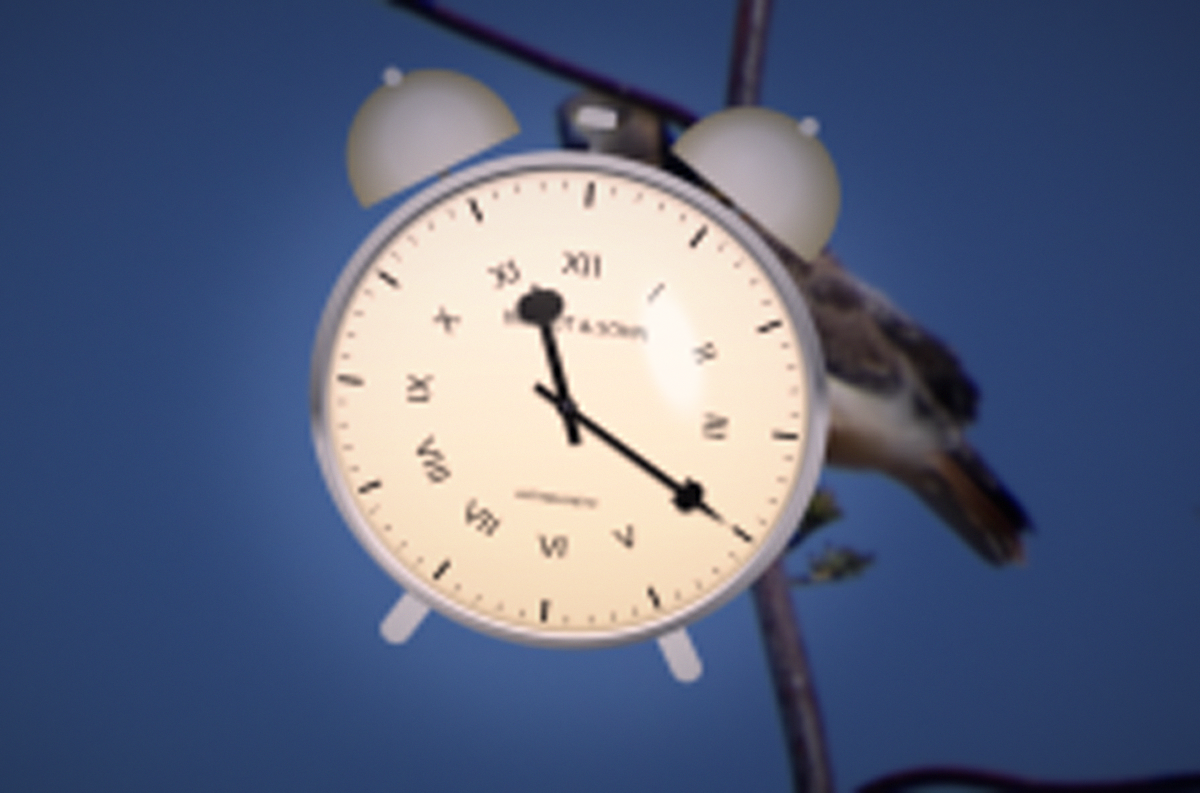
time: 11:20
